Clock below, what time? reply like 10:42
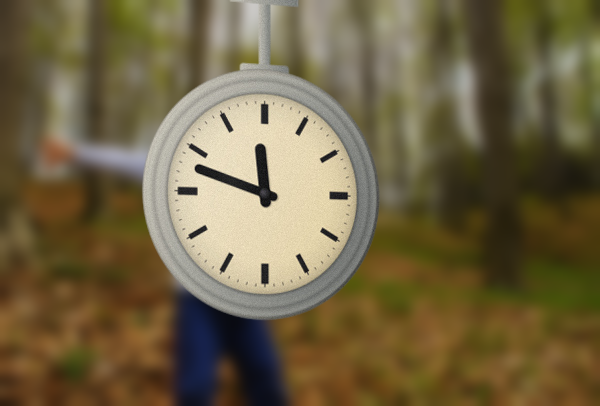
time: 11:48
